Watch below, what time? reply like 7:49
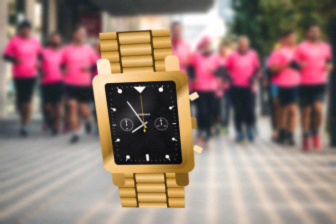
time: 7:55
